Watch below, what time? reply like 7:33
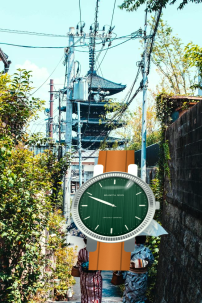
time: 9:49
